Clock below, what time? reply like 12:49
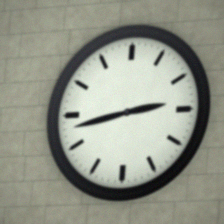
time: 2:43
